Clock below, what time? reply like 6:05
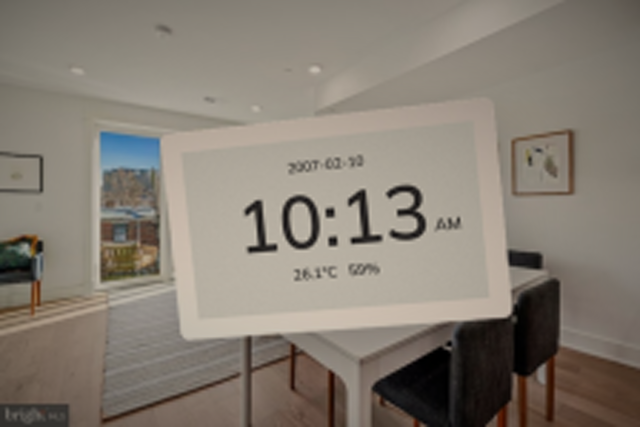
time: 10:13
